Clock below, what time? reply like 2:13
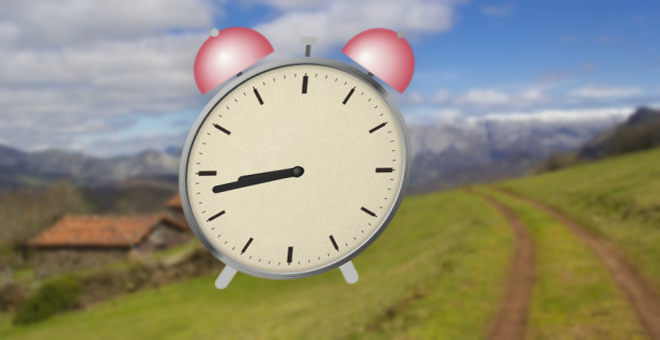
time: 8:43
